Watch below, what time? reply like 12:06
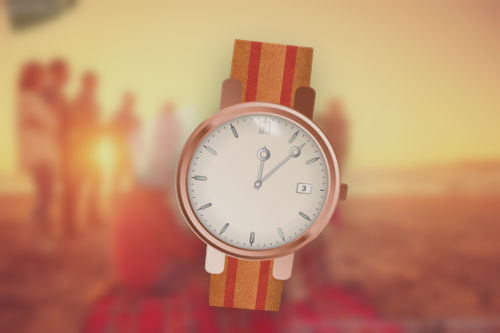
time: 12:07
